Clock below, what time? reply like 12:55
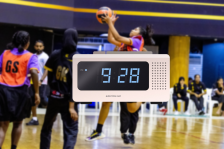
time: 9:28
